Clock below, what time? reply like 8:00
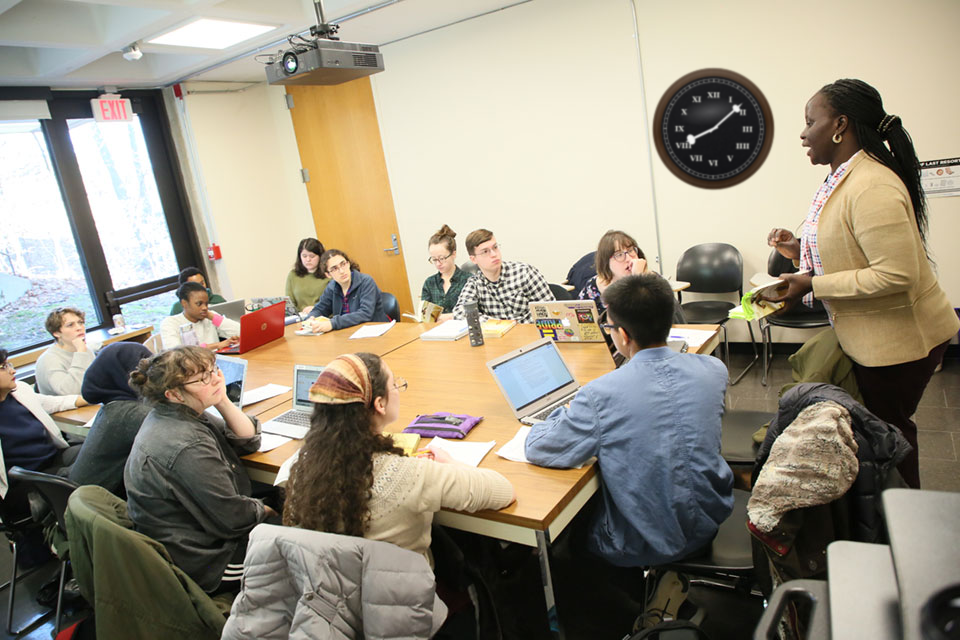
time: 8:08
